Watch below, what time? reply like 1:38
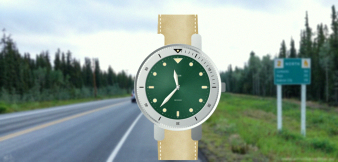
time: 11:37
